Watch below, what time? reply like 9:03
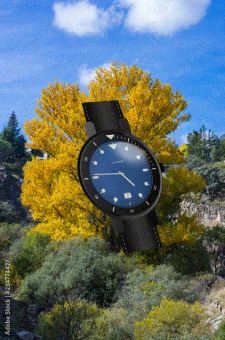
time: 4:46
